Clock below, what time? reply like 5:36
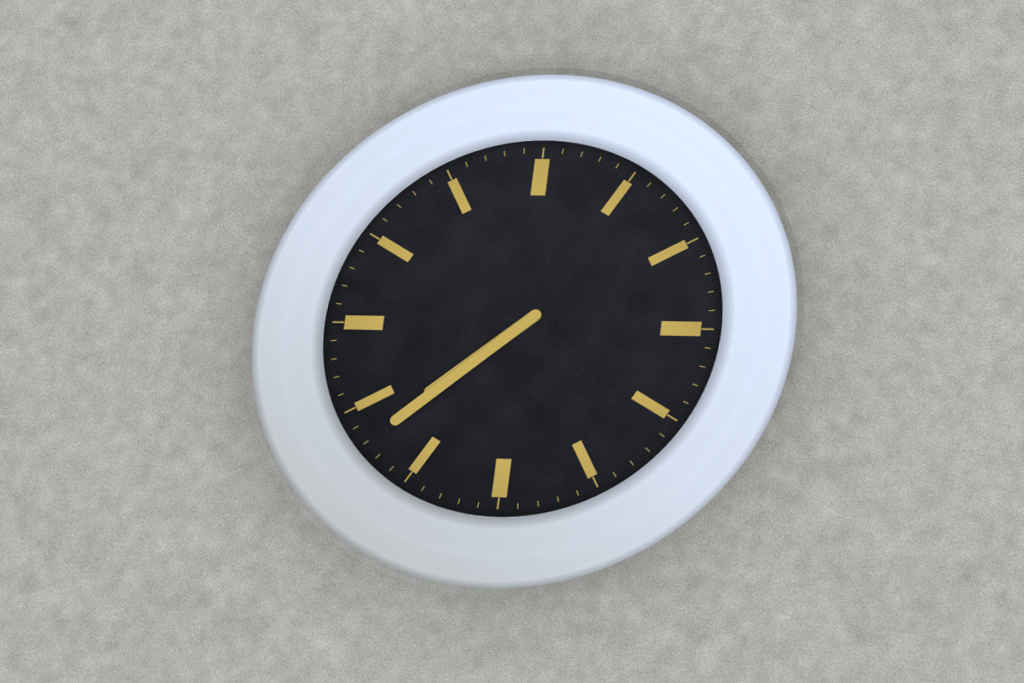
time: 7:38
